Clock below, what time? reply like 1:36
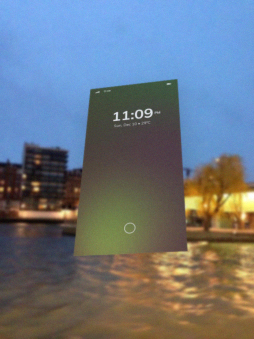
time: 11:09
